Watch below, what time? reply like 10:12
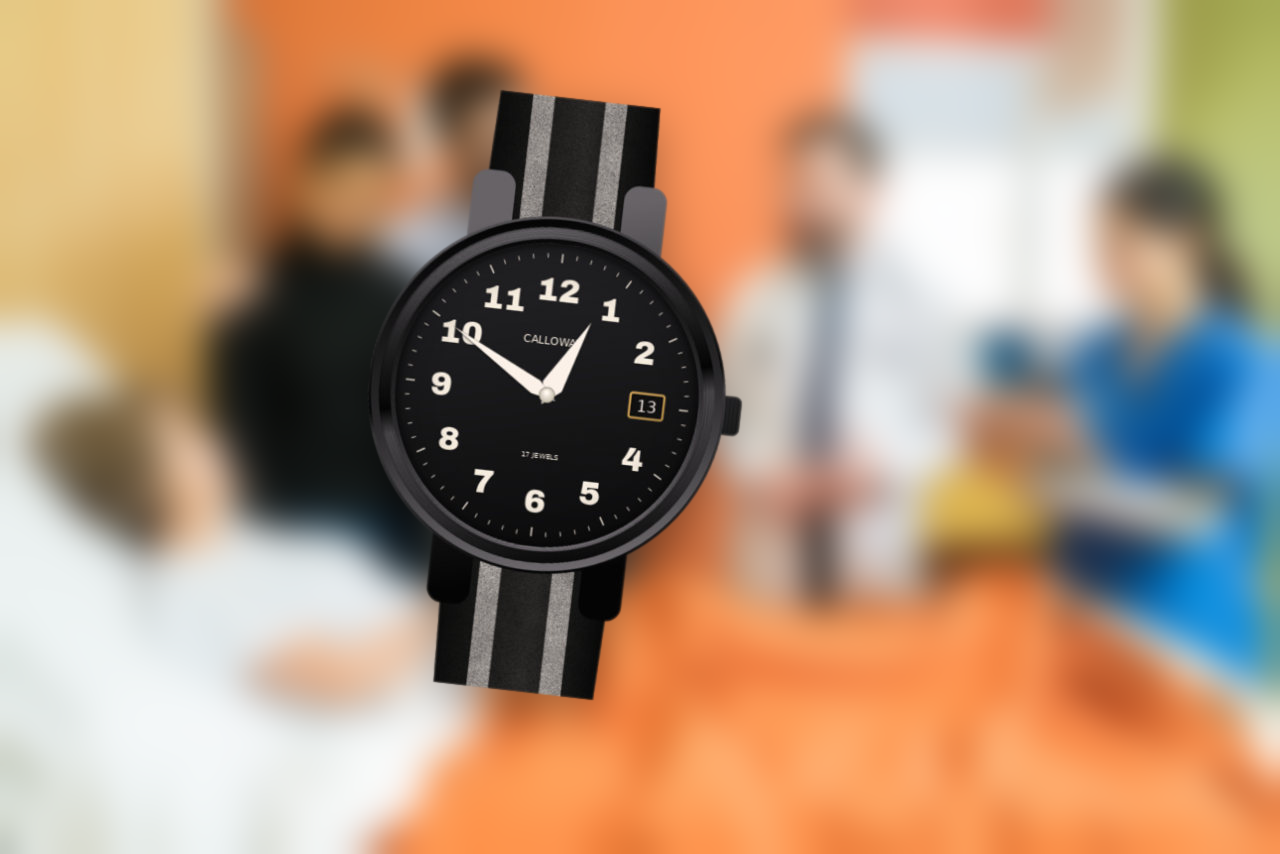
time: 12:50
